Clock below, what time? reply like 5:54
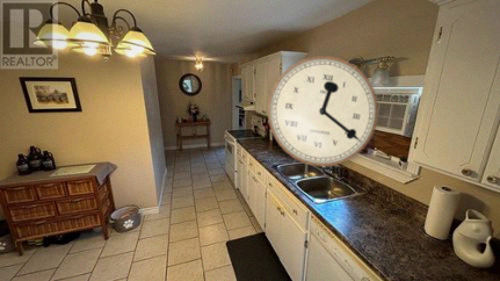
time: 12:20
